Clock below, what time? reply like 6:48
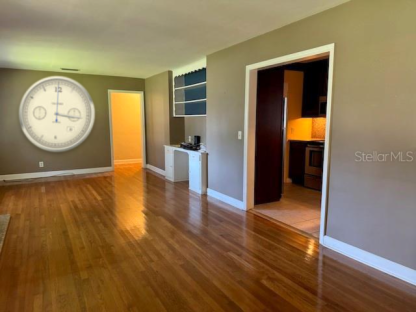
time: 3:16
